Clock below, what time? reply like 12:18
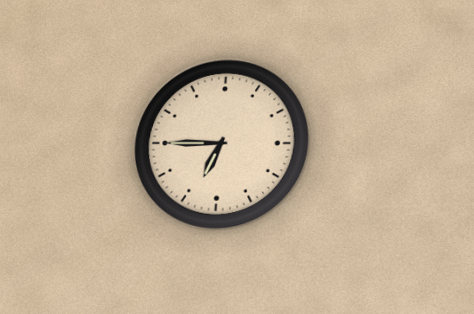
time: 6:45
